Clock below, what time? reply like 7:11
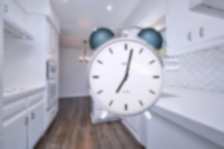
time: 7:02
